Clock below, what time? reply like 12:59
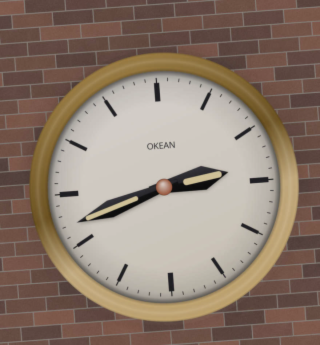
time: 2:42
